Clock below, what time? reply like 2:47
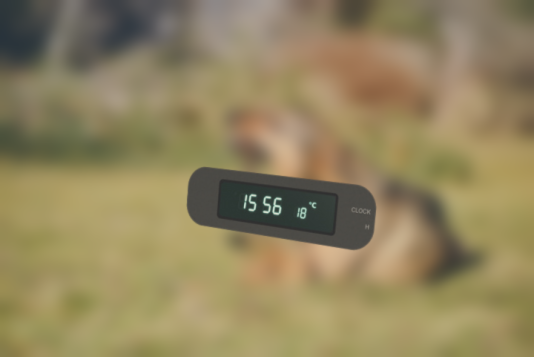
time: 15:56
